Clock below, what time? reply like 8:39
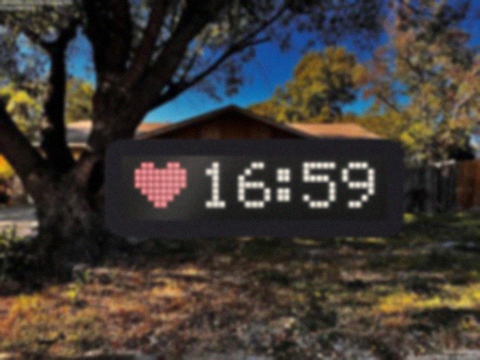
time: 16:59
